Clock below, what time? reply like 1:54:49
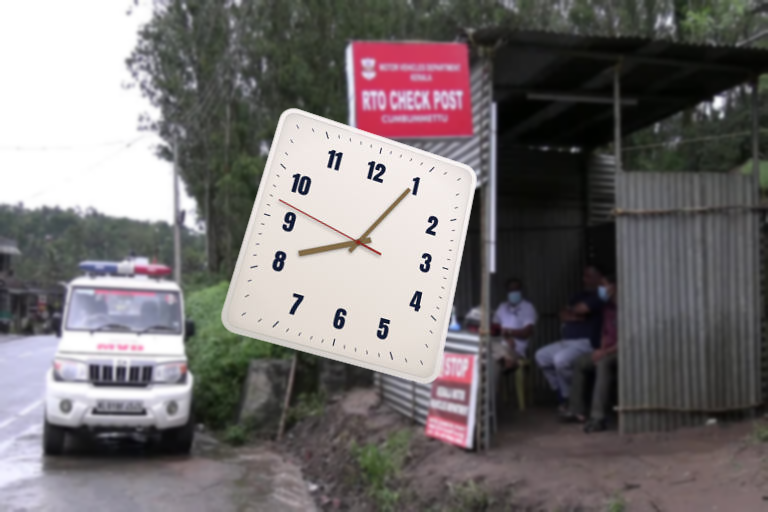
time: 8:04:47
